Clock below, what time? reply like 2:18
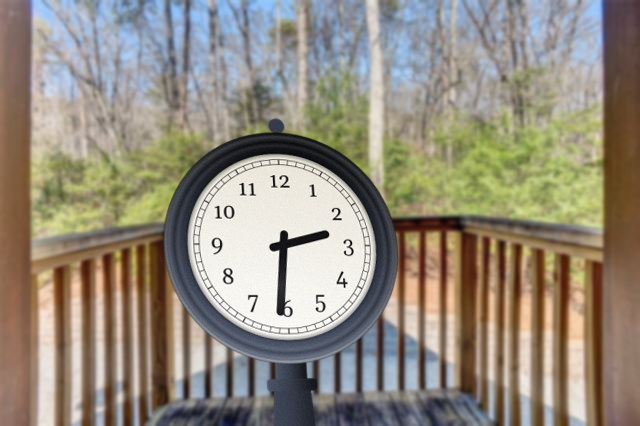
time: 2:31
